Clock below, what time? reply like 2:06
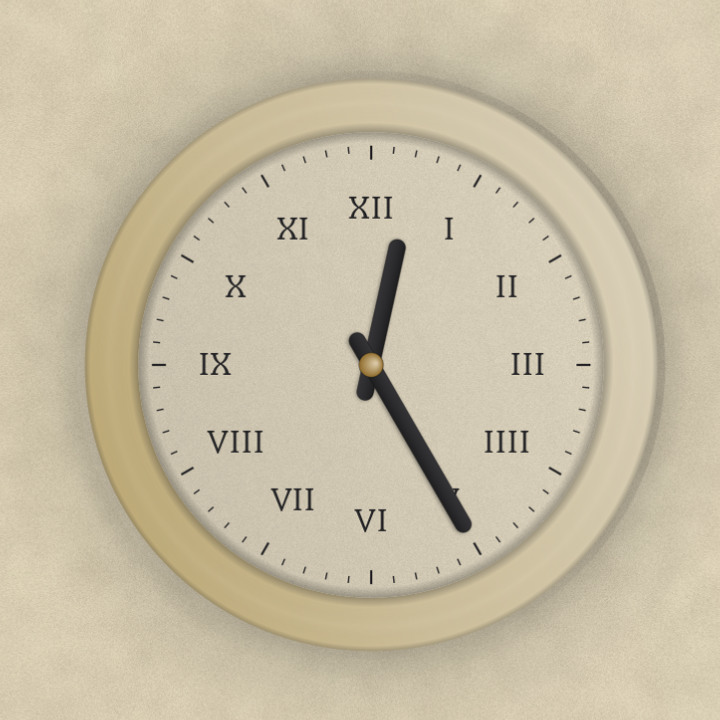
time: 12:25
